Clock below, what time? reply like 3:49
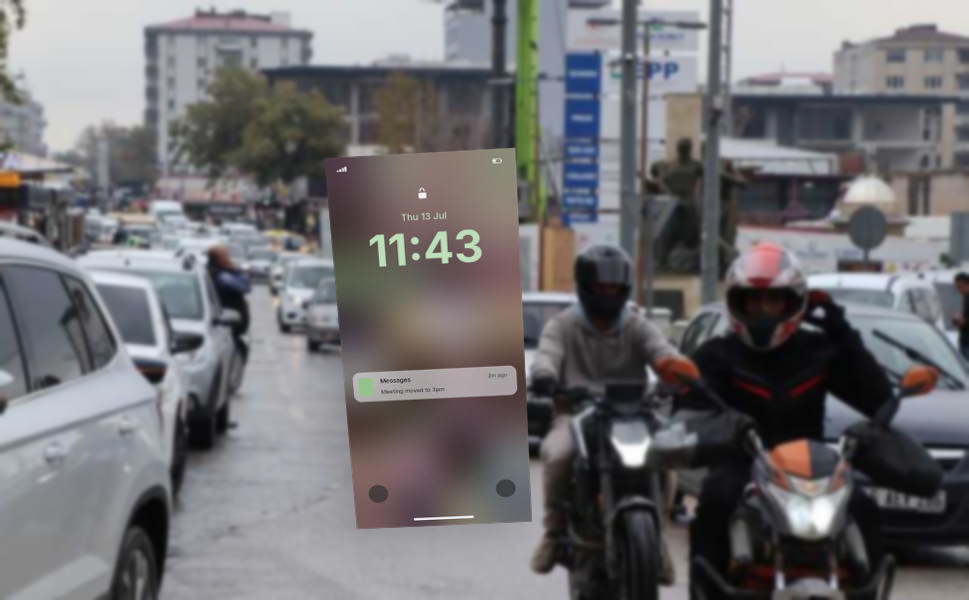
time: 11:43
